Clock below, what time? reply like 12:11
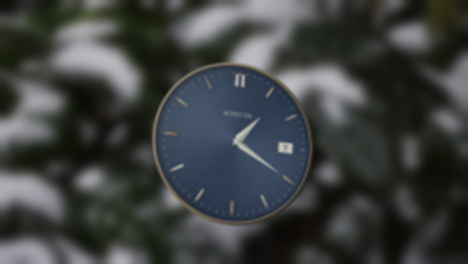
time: 1:20
